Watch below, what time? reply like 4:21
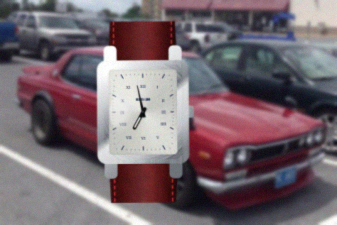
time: 6:58
